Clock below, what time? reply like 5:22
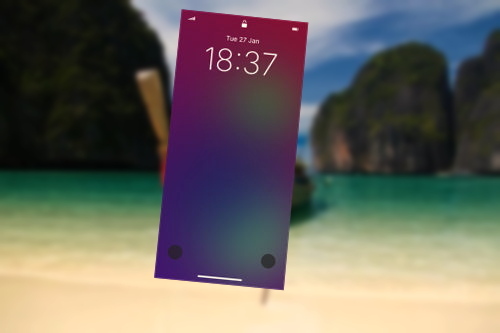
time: 18:37
